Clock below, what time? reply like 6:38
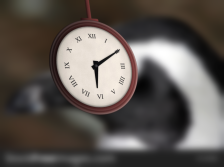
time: 6:10
